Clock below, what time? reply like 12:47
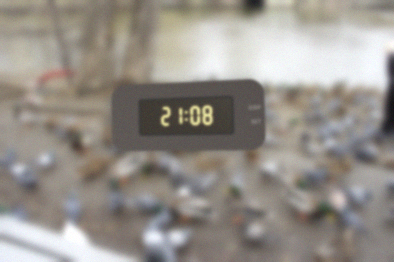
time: 21:08
